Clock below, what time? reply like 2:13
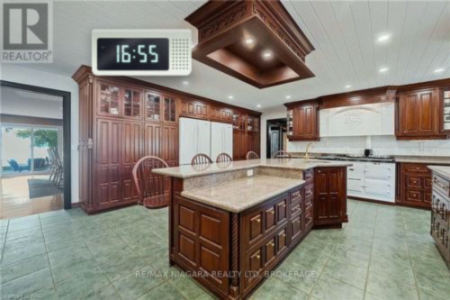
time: 16:55
